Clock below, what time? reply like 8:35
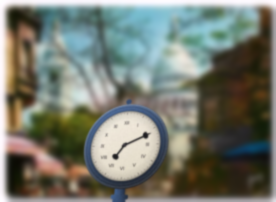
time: 7:11
